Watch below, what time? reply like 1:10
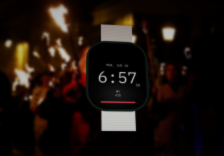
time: 6:57
